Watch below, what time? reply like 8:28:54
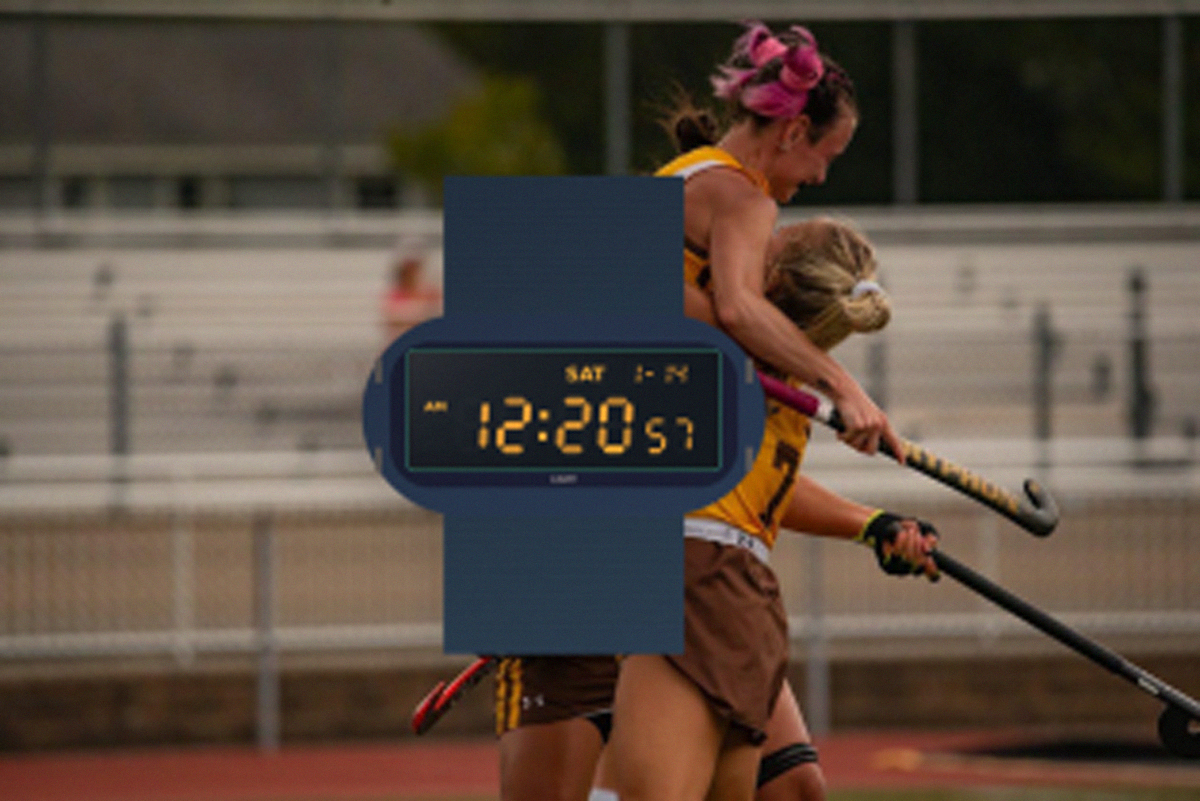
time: 12:20:57
